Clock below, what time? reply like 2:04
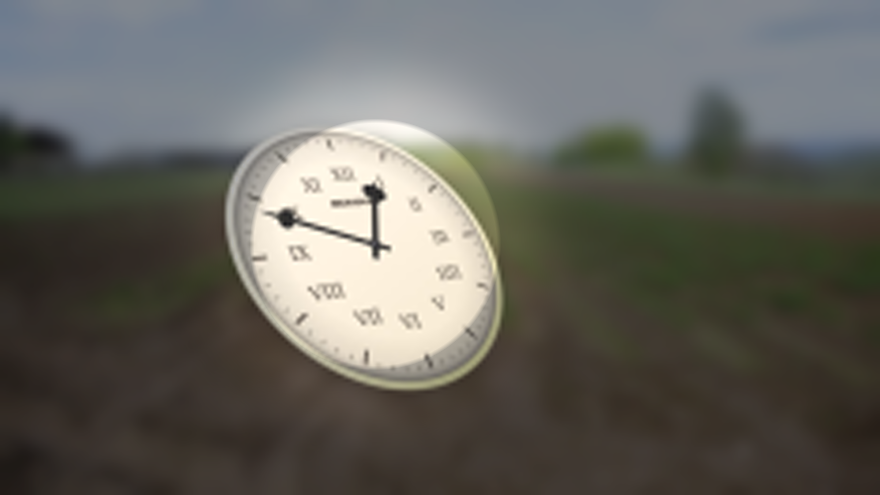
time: 12:49
